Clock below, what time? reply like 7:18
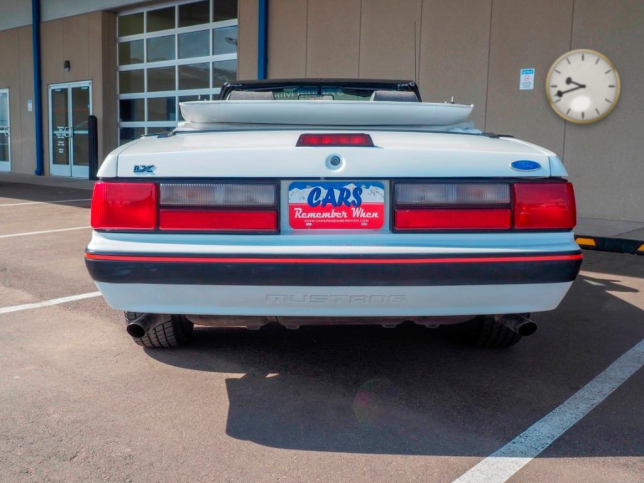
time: 9:42
